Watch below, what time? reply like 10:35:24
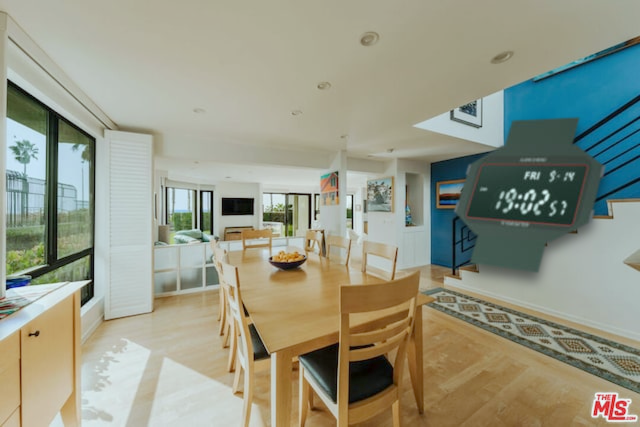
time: 19:02:57
